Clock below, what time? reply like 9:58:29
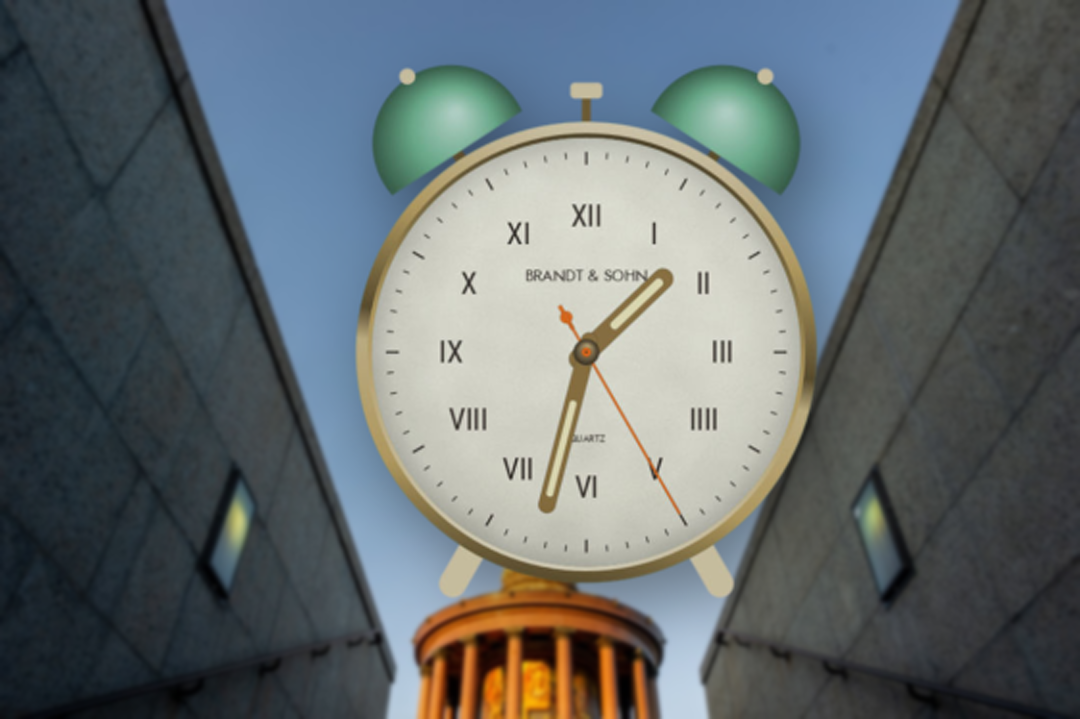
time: 1:32:25
